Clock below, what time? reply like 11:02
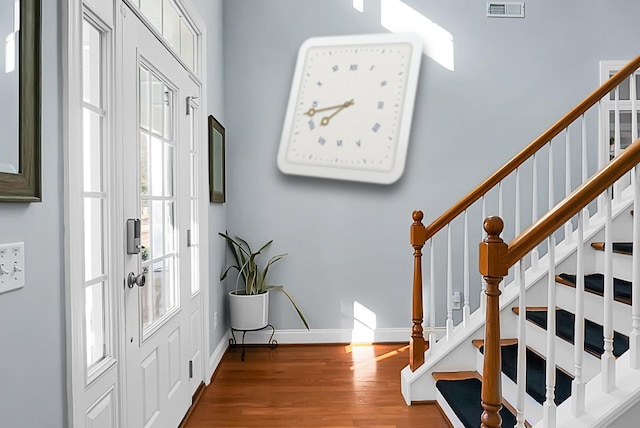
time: 7:43
